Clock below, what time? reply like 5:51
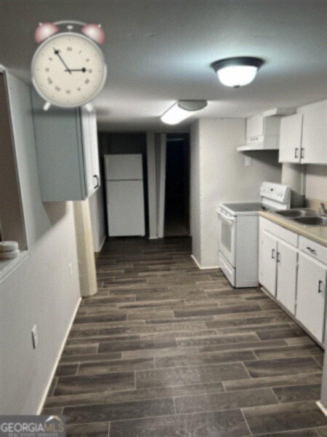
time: 2:54
